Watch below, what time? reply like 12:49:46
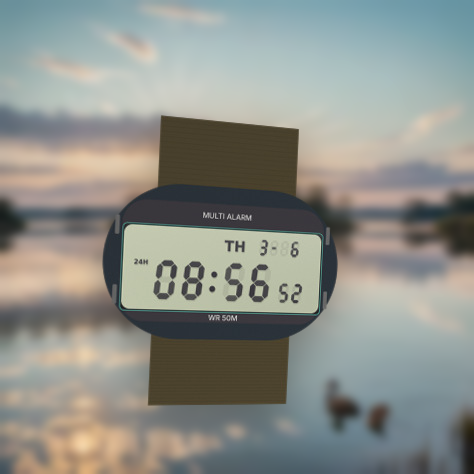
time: 8:56:52
